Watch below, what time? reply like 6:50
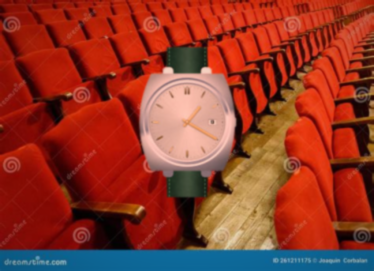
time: 1:20
